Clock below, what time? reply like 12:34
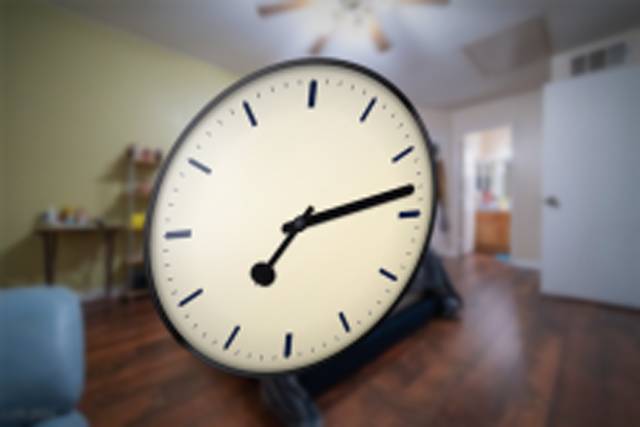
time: 7:13
